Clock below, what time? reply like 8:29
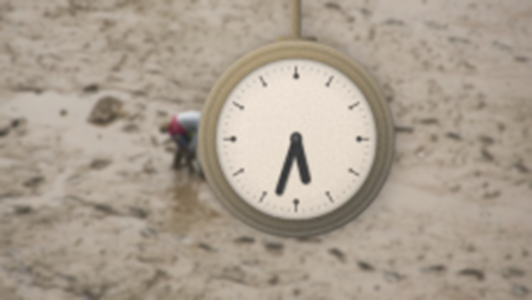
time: 5:33
